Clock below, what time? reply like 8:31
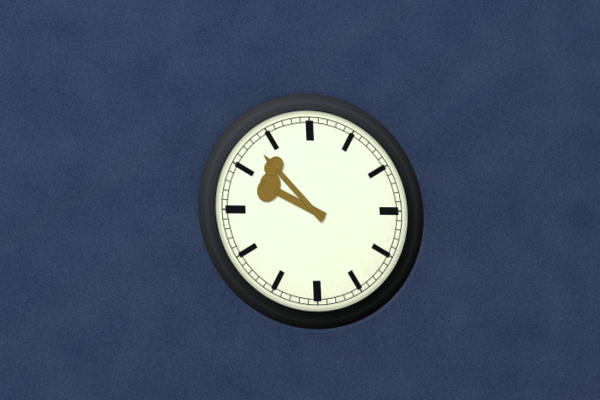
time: 9:53
